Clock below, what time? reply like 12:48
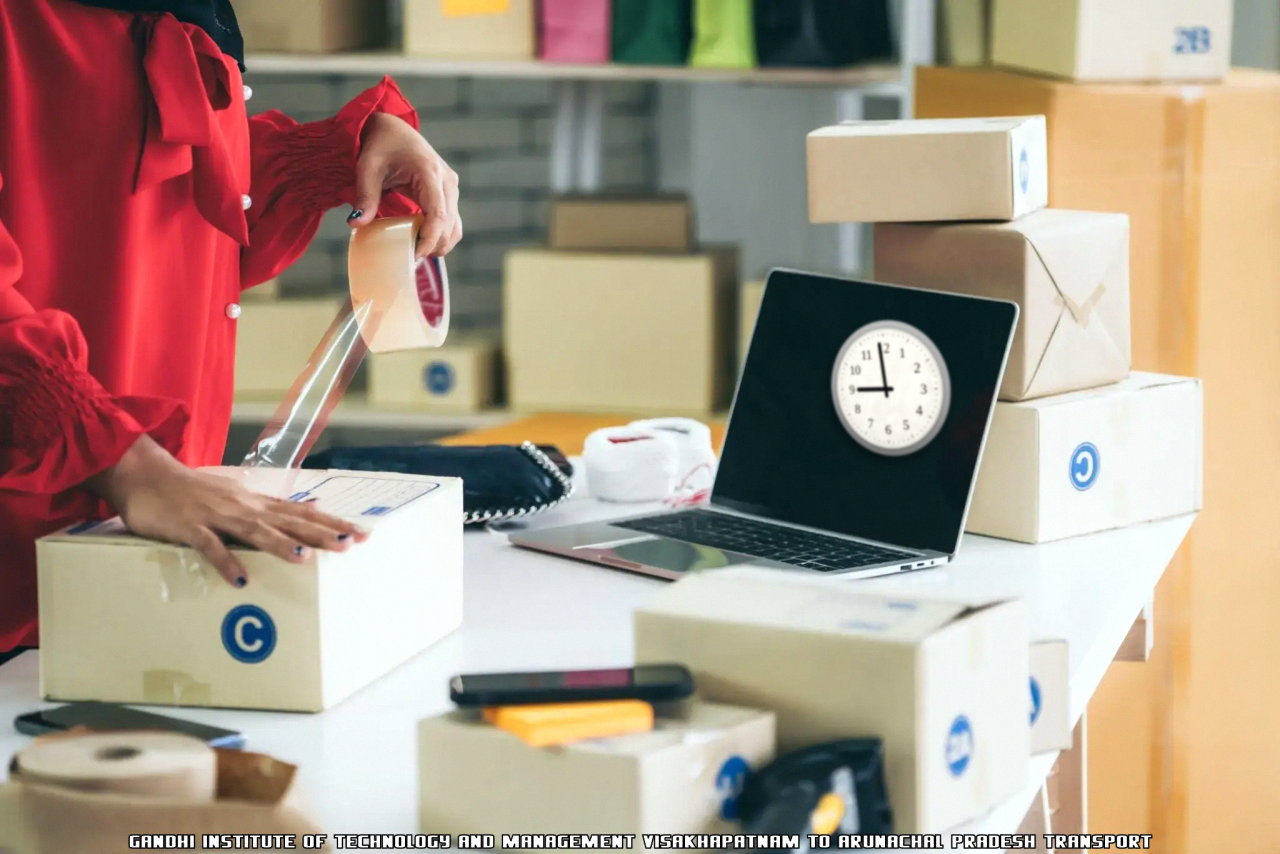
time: 8:59
